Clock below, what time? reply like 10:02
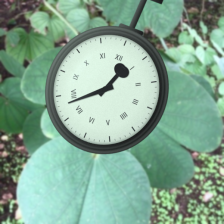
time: 12:38
